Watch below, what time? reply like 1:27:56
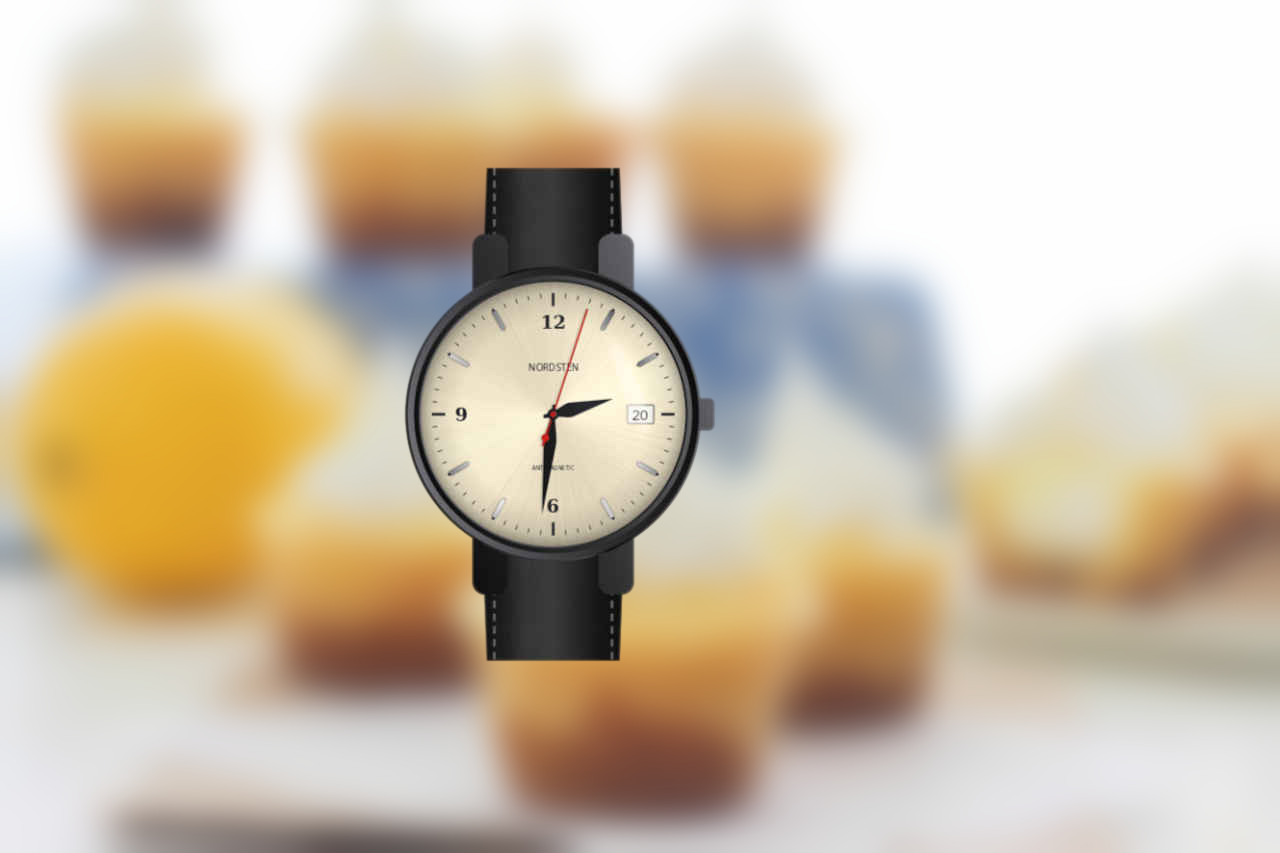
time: 2:31:03
